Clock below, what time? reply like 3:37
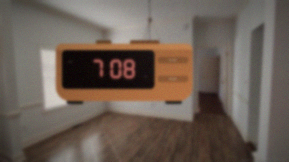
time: 7:08
